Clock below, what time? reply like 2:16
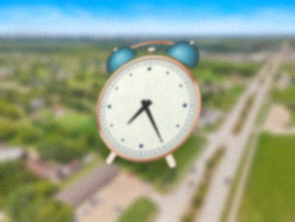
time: 7:25
